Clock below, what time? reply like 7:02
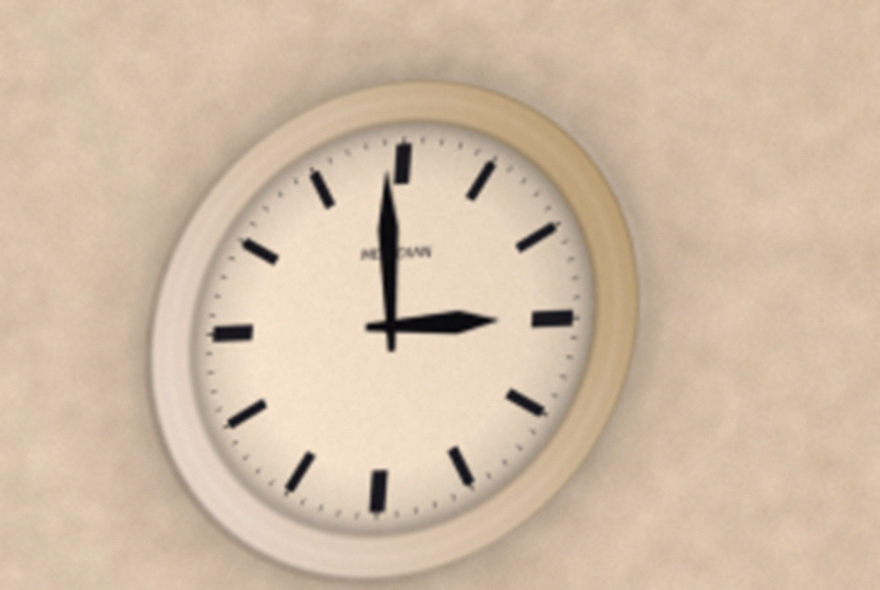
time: 2:59
